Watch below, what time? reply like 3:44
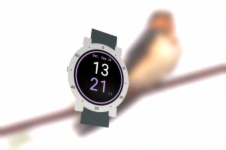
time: 13:21
